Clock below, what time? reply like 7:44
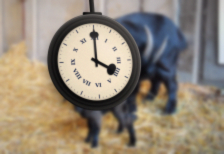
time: 4:00
